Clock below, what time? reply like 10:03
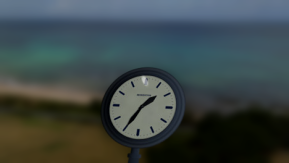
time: 1:35
